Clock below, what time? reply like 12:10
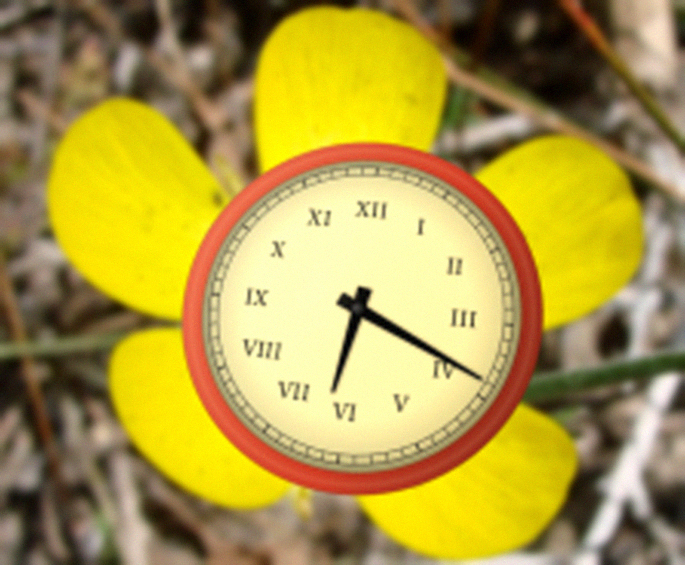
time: 6:19
